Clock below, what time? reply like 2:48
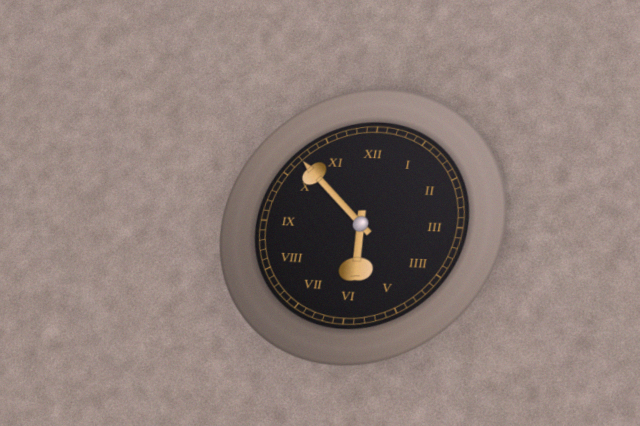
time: 5:52
